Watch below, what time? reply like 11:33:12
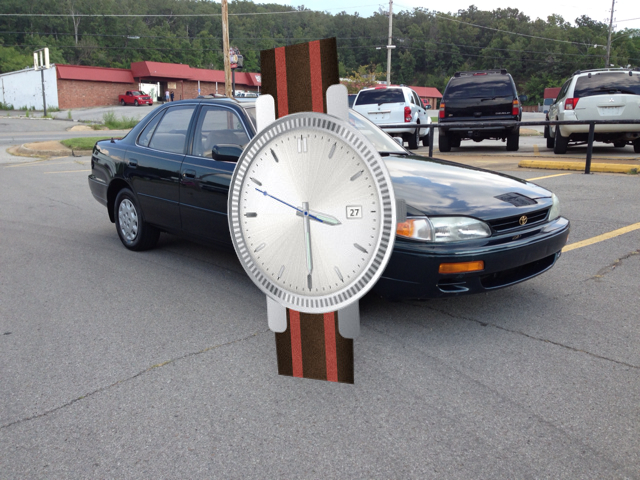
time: 3:29:49
